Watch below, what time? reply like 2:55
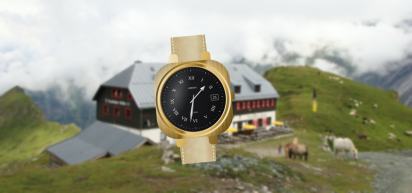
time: 1:32
